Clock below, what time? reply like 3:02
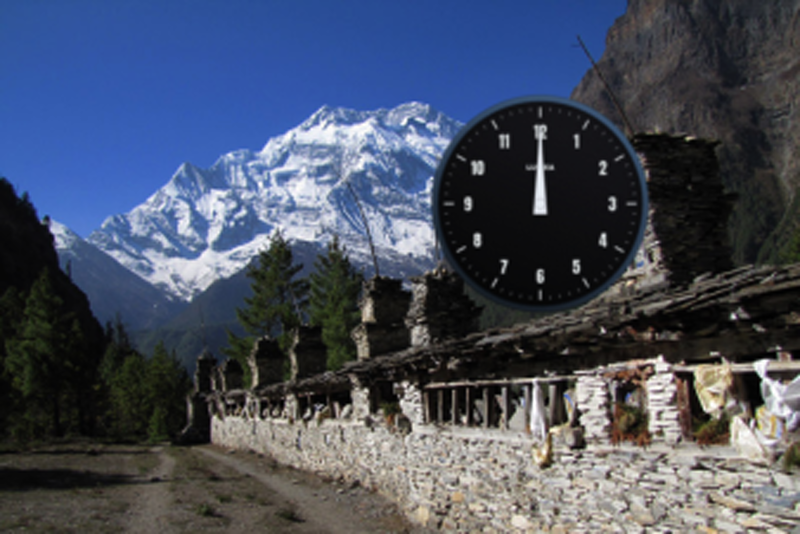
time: 12:00
